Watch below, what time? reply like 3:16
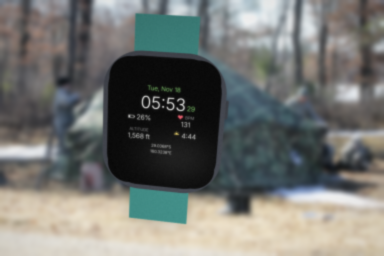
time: 5:53
